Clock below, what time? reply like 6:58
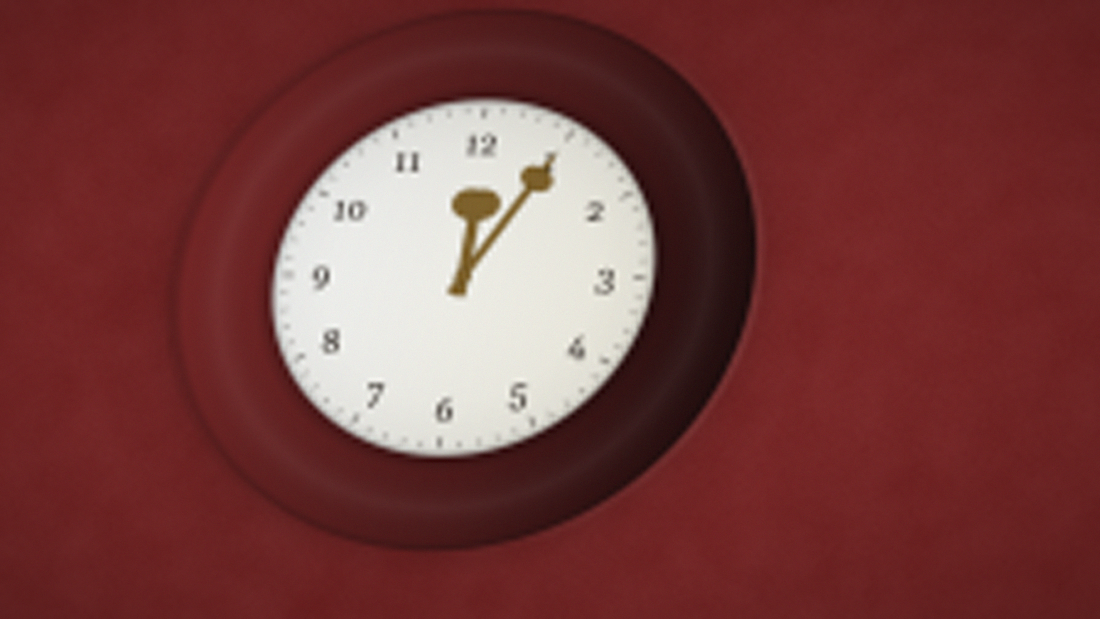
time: 12:05
